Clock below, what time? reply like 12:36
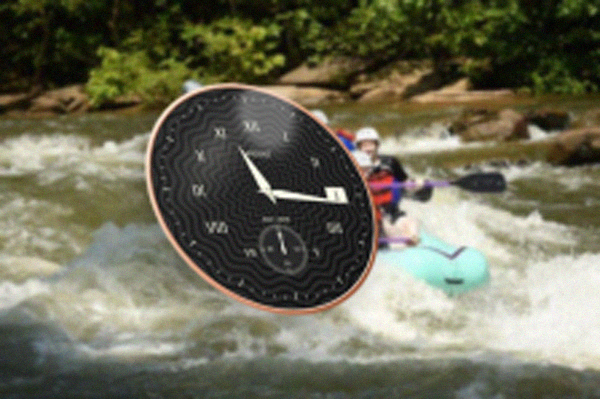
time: 11:16
